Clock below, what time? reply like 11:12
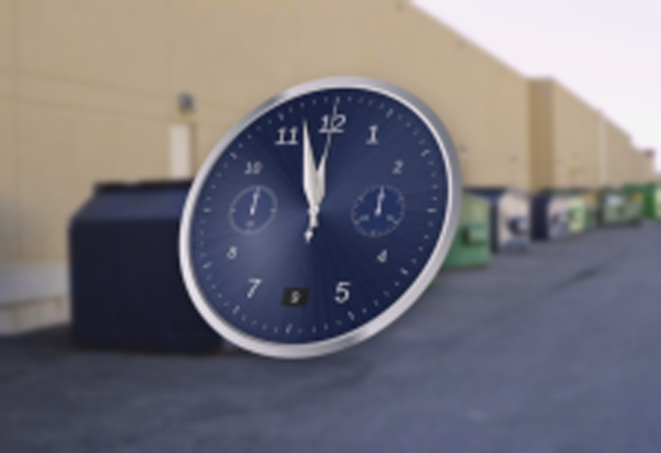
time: 11:57
